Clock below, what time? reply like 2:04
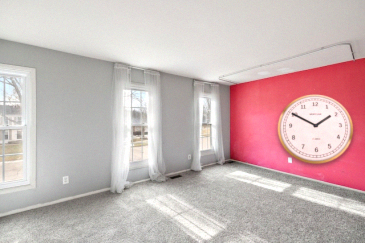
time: 1:50
